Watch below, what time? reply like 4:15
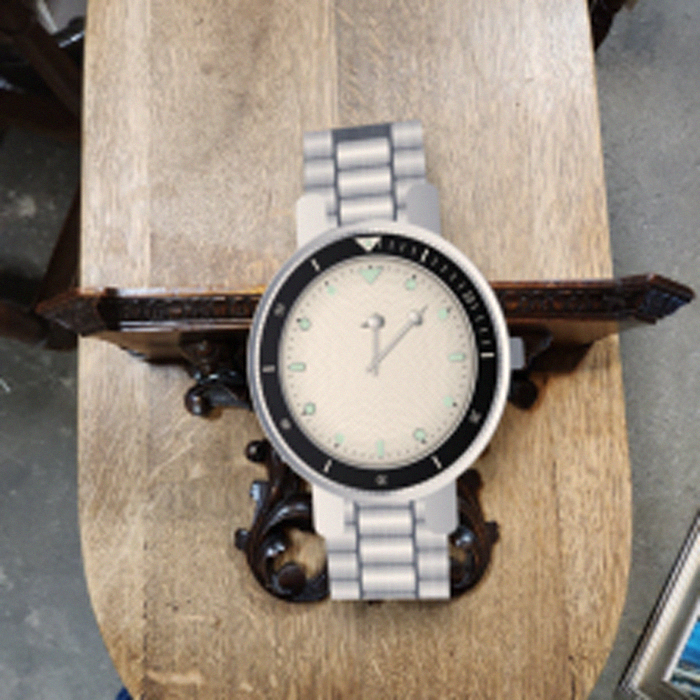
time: 12:08
